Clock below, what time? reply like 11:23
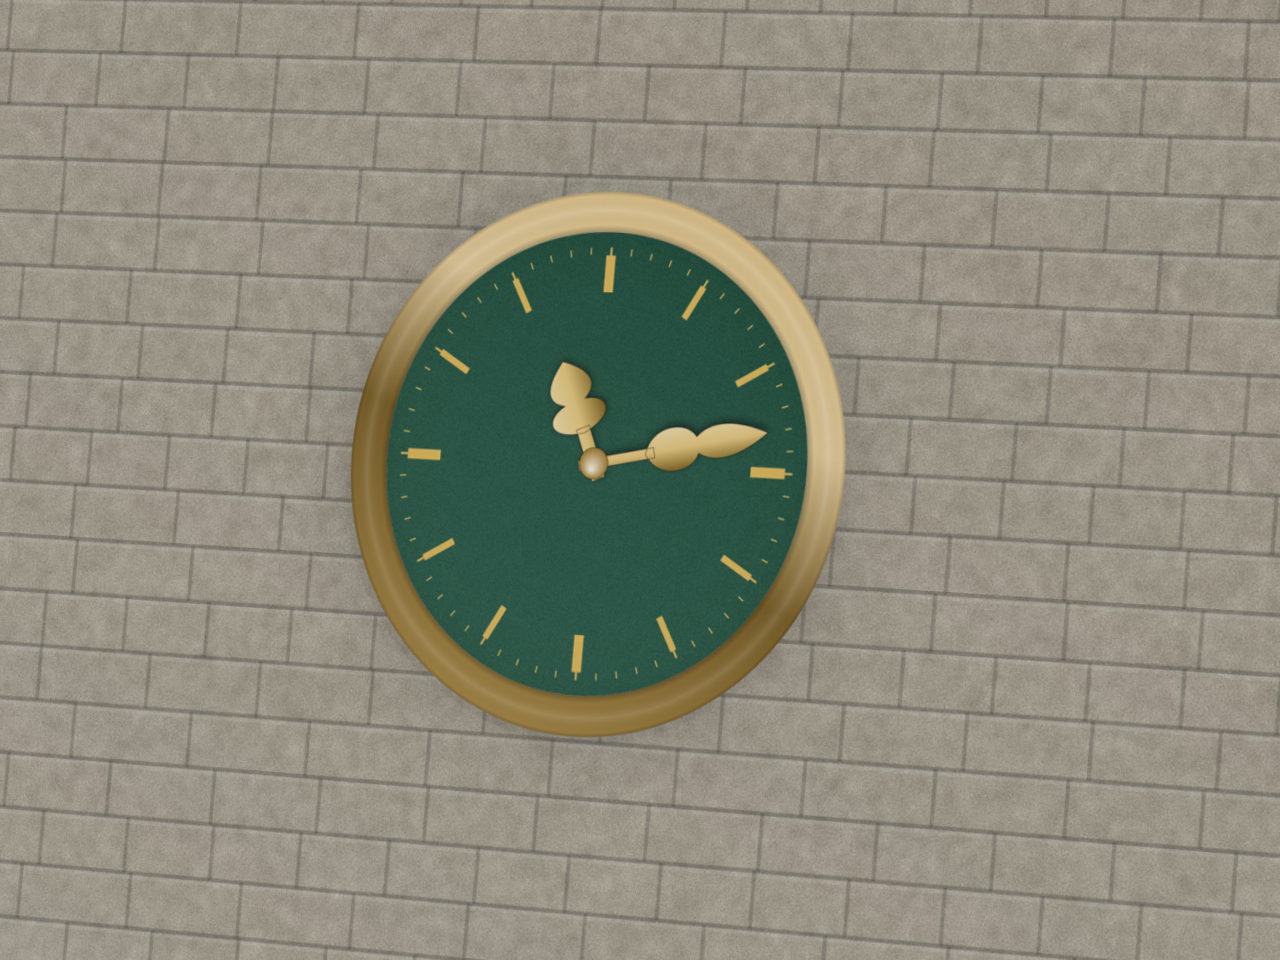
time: 11:13
